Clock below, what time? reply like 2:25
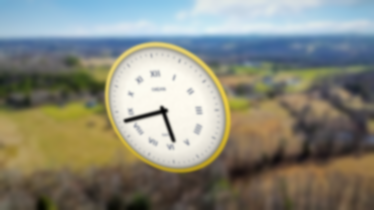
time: 5:43
